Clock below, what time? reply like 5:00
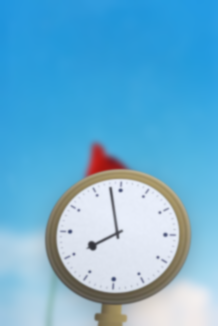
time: 7:58
